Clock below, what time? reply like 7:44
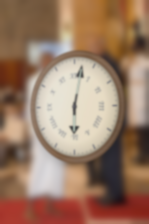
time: 6:02
